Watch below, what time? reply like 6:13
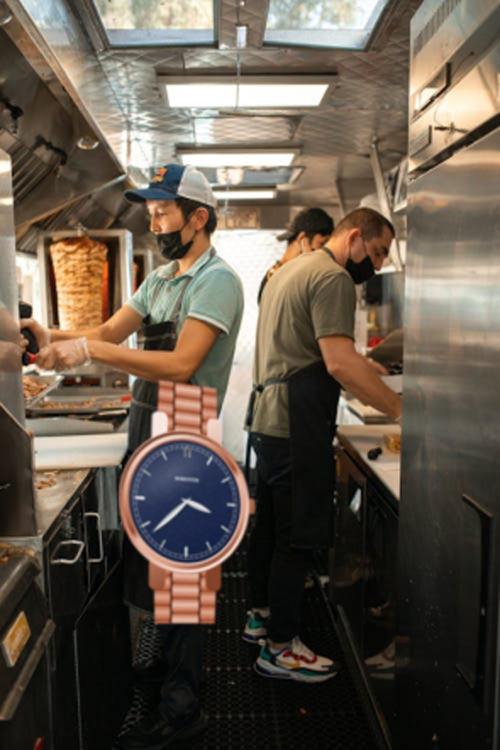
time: 3:38
